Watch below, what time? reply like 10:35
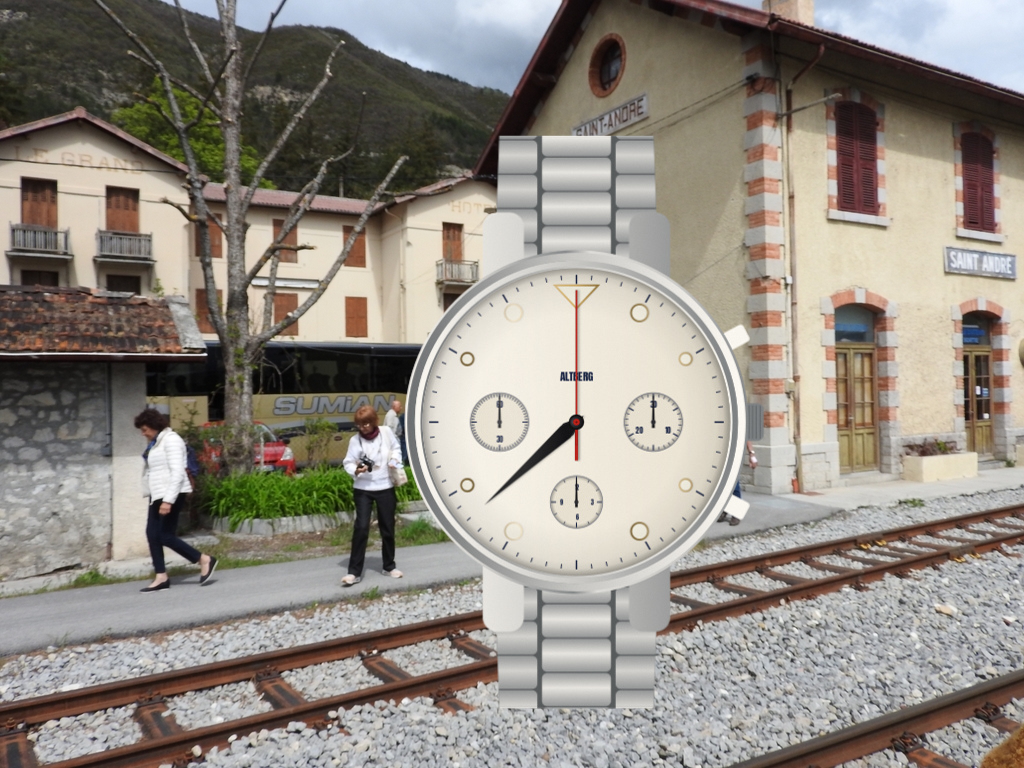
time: 7:38
